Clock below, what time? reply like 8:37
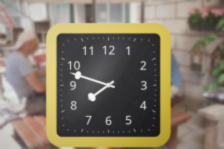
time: 7:48
